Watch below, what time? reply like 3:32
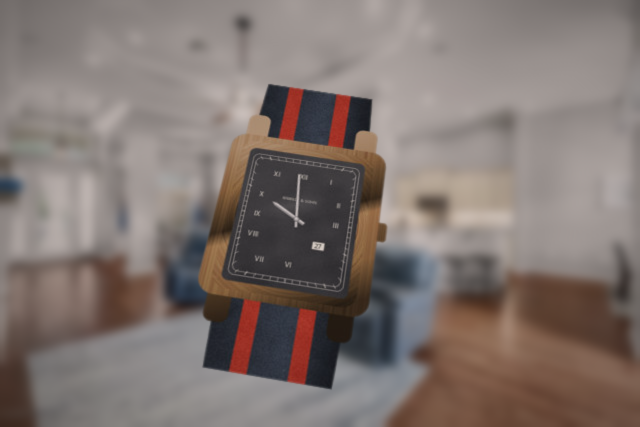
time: 9:59
